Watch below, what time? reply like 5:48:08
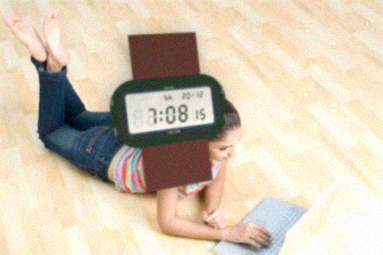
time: 7:08:15
